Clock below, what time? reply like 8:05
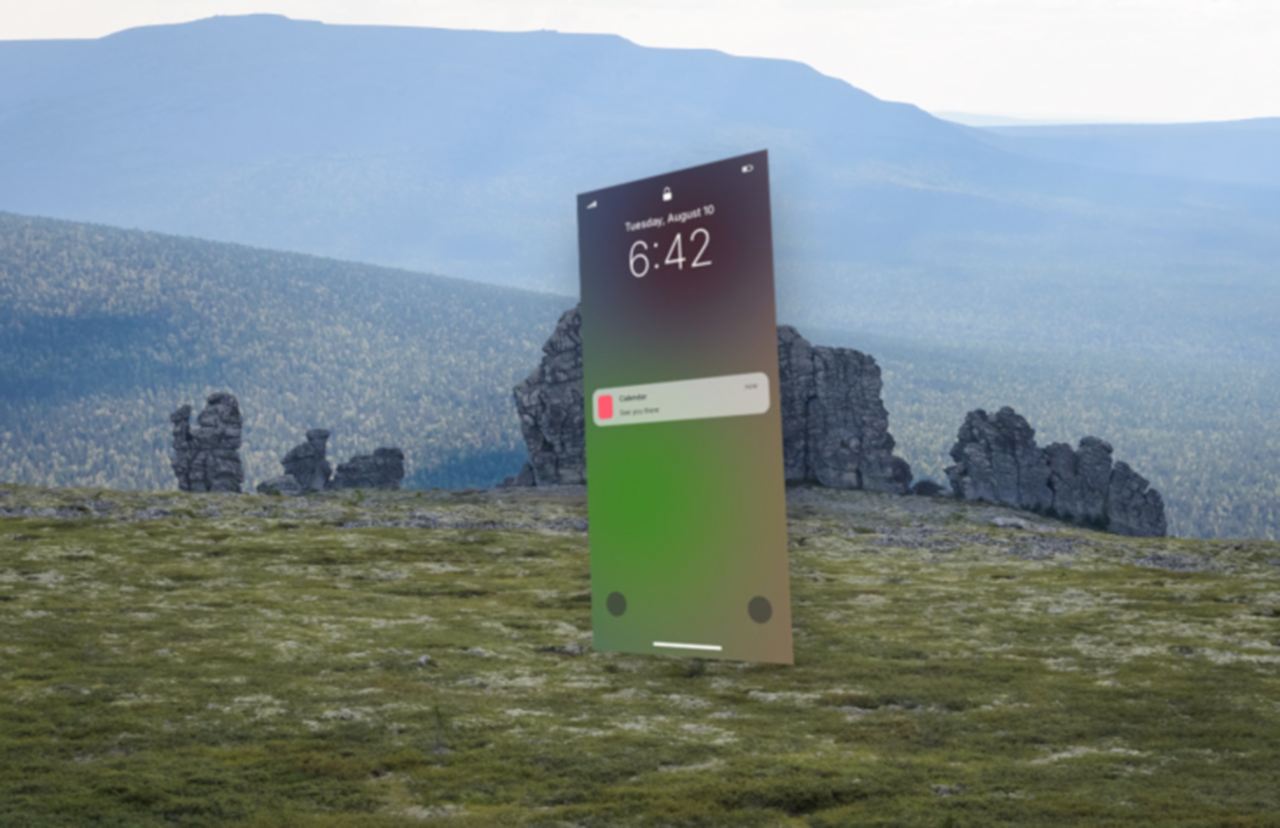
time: 6:42
